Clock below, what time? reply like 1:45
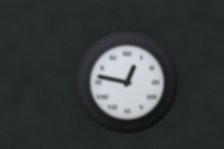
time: 12:47
